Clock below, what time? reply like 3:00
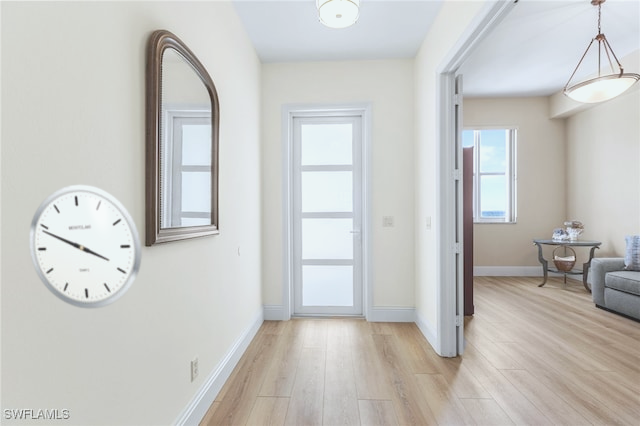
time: 3:49
